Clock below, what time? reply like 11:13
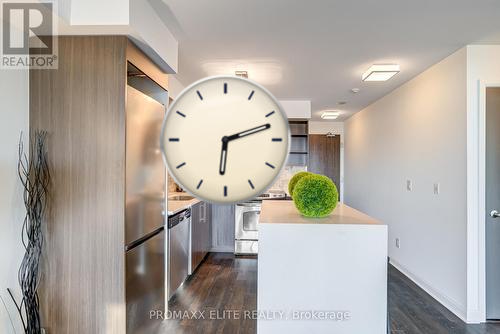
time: 6:12
